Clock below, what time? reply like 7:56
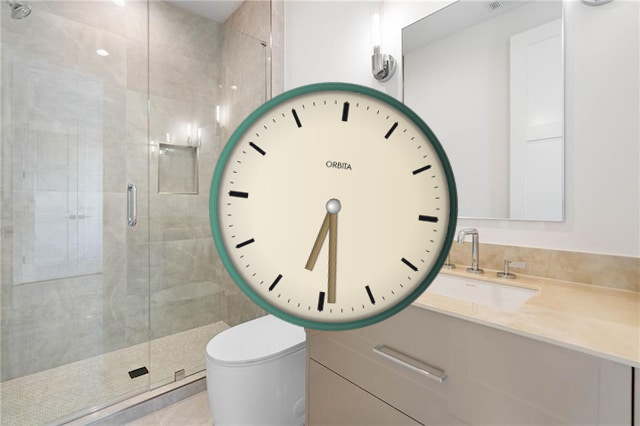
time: 6:29
